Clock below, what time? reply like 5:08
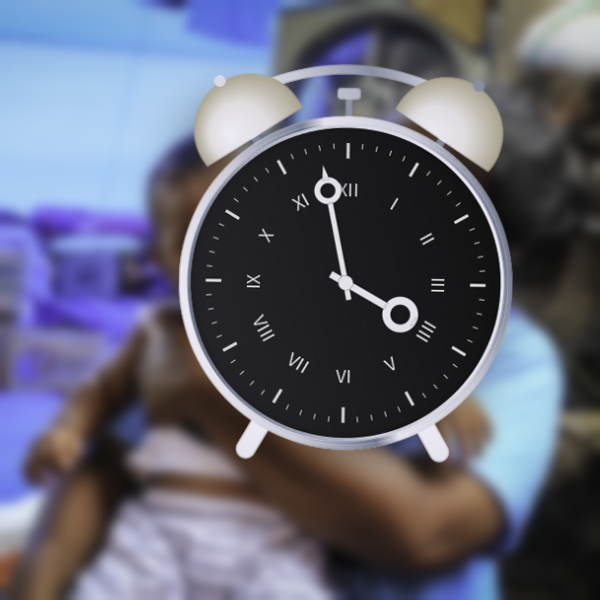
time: 3:58
